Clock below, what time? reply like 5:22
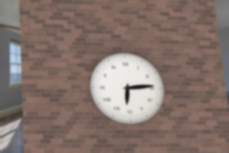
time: 6:14
